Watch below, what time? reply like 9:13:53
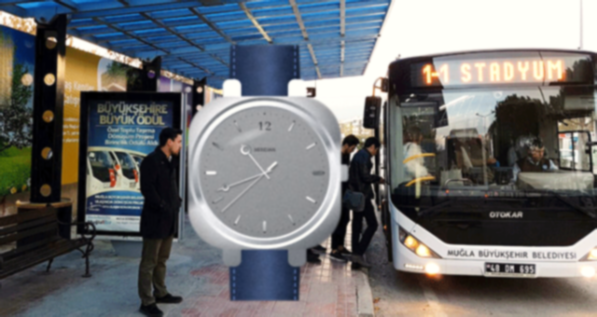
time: 10:41:38
